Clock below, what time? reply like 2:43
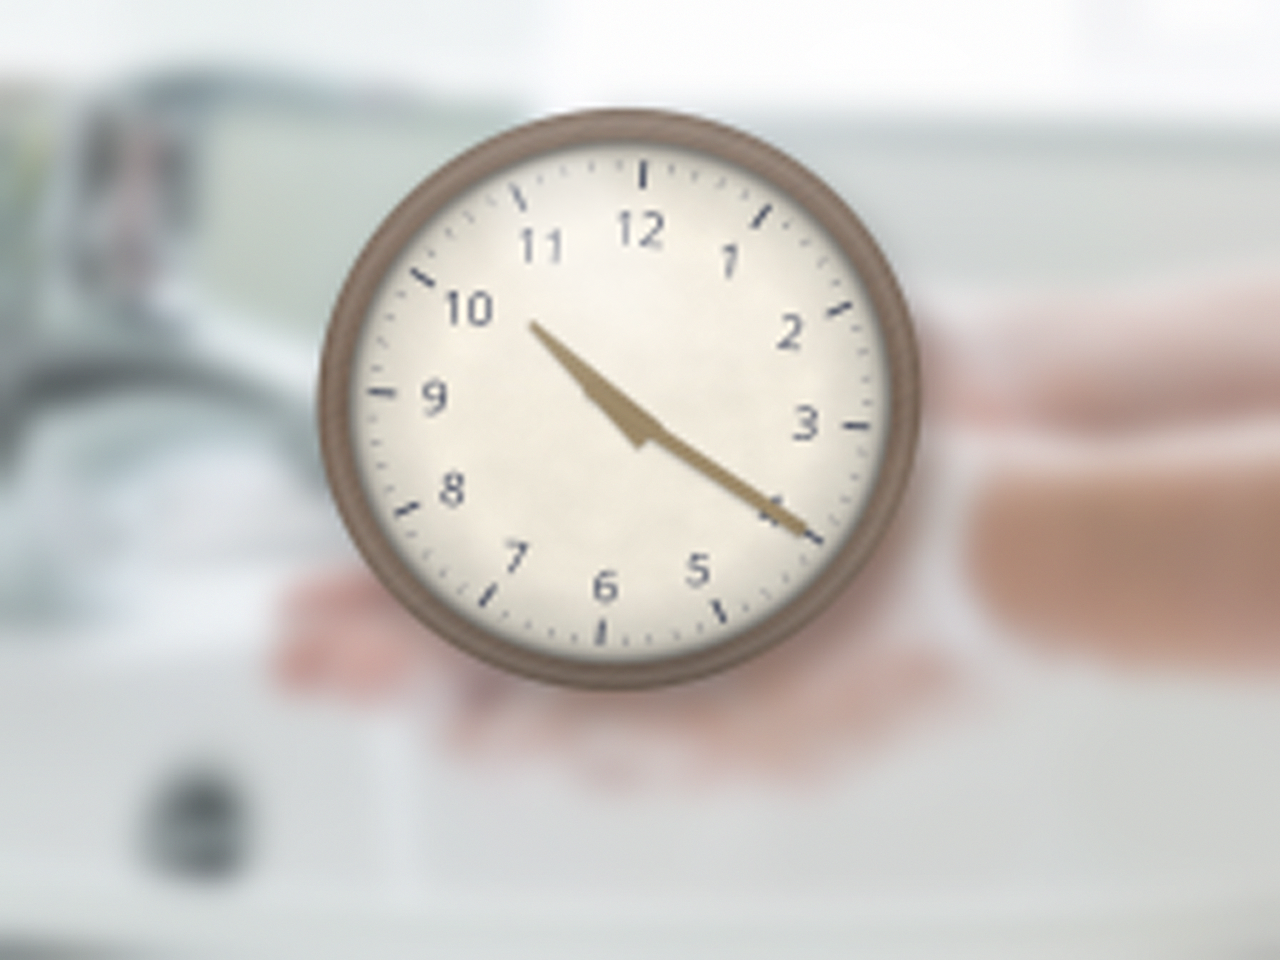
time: 10:20
